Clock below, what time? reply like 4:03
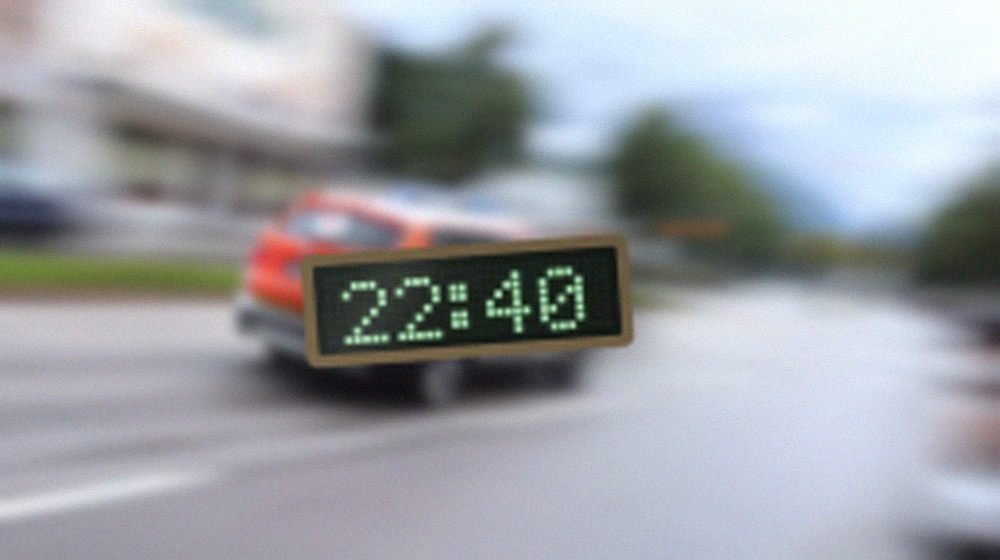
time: 22:40
